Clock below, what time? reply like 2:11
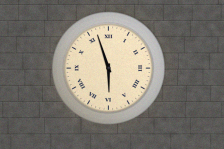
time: 5:57
